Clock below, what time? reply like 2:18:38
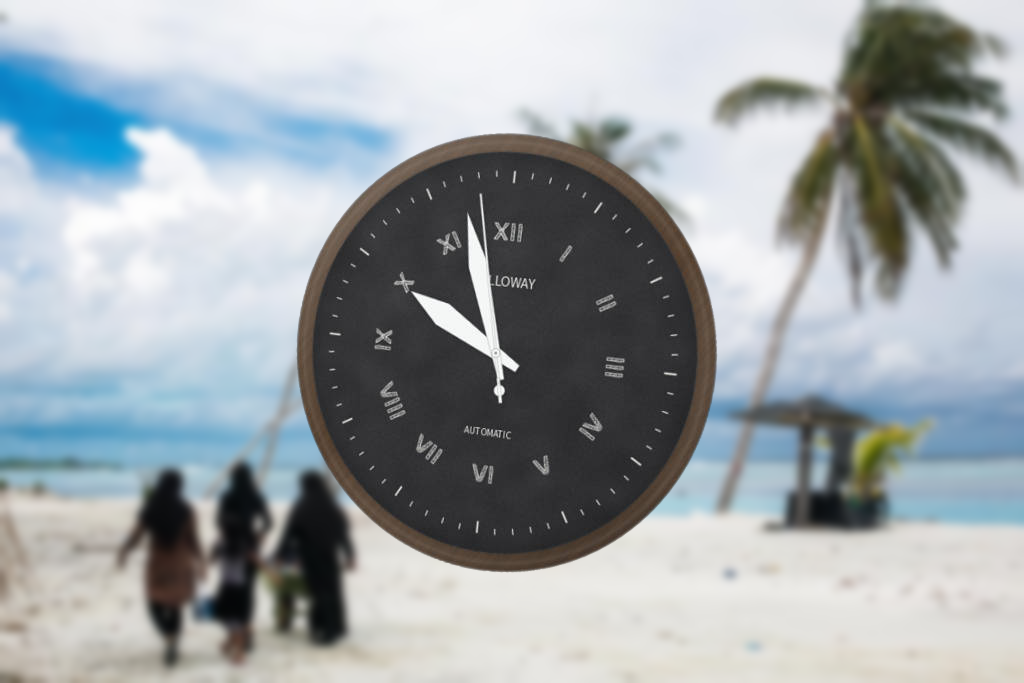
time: 9:56:58
